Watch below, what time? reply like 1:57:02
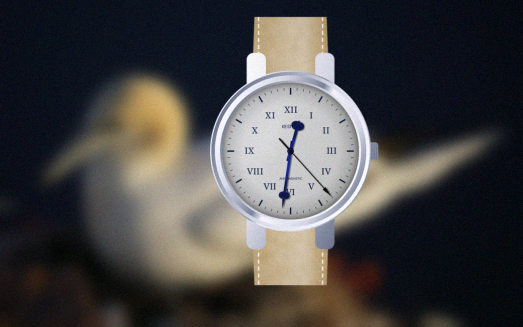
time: 12:31:23
